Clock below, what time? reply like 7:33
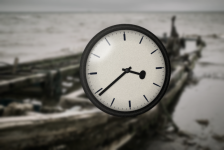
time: 3:39
